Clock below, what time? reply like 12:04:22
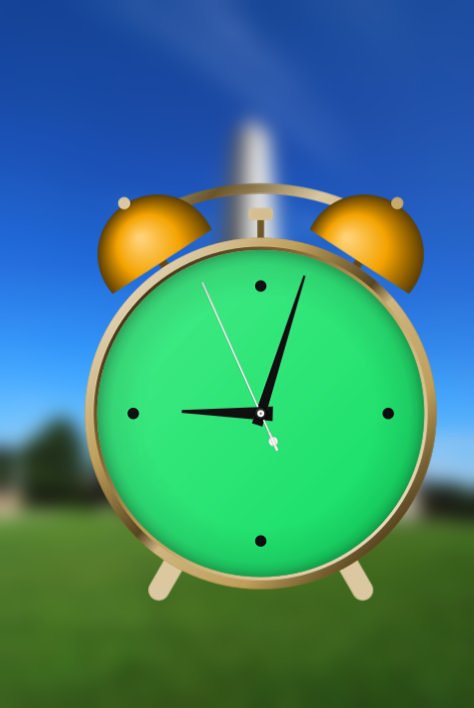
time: 9:02:56
